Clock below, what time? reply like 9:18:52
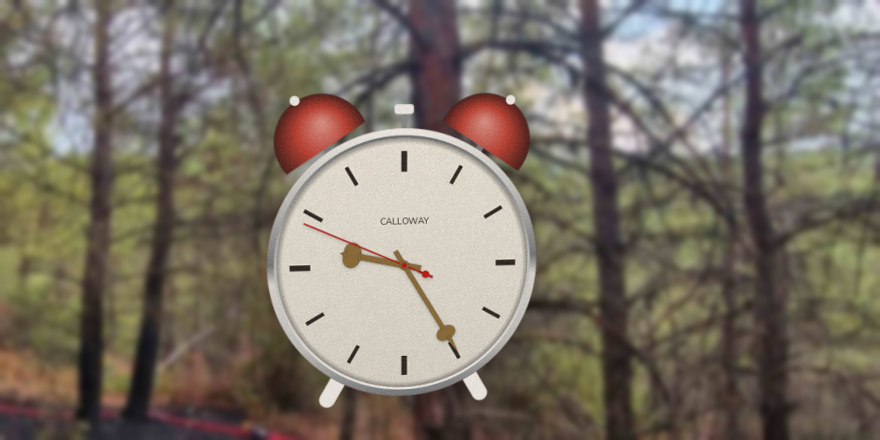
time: 9:24:49
